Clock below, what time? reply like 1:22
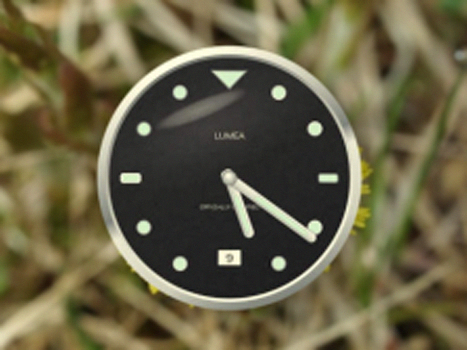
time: 5:21
